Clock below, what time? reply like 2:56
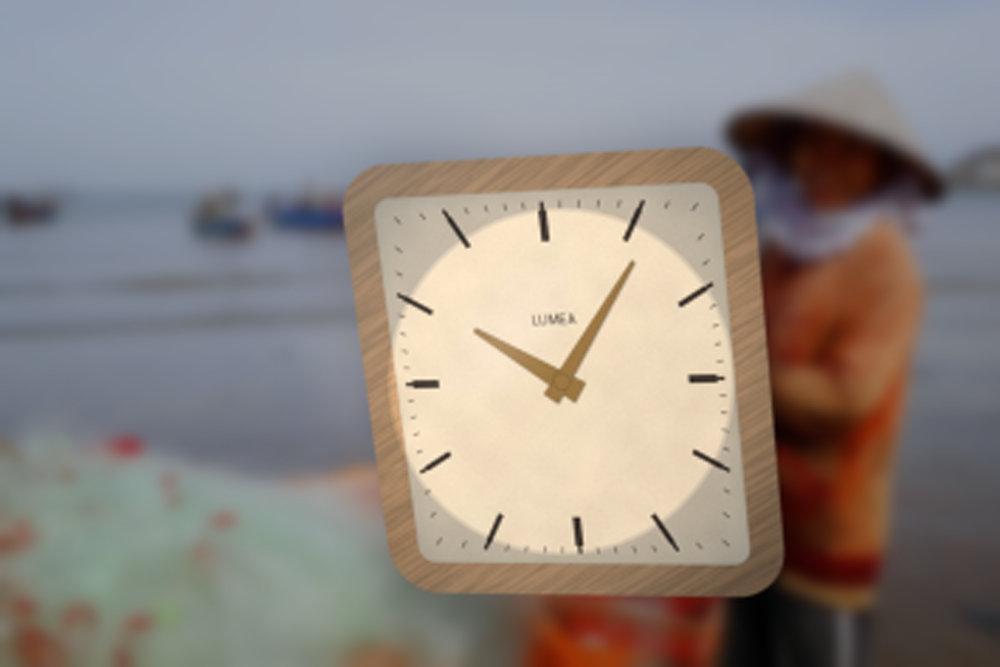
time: 10:06
